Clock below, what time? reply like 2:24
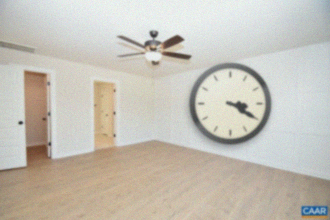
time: 3:20
